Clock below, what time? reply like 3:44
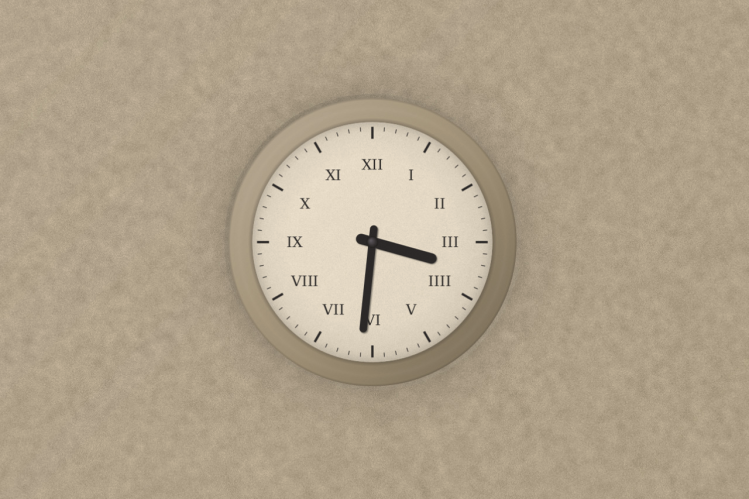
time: 3:31
